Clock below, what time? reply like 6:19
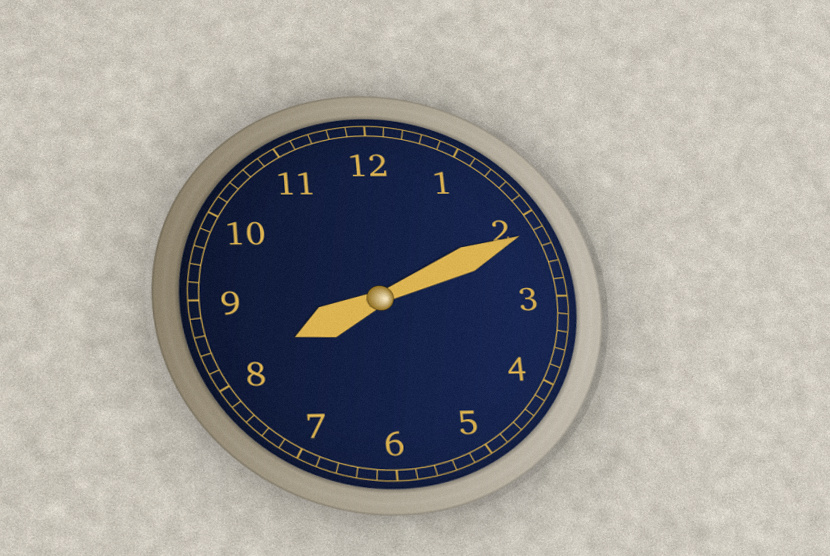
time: 8:11
